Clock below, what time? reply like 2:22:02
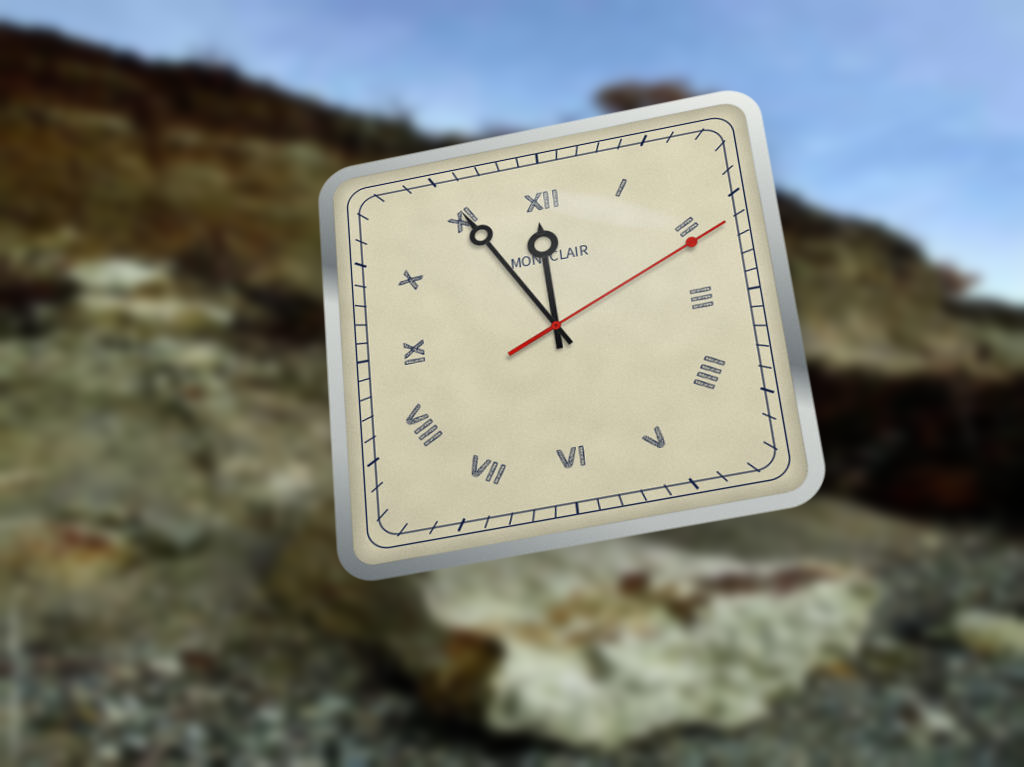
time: 11:55:11
